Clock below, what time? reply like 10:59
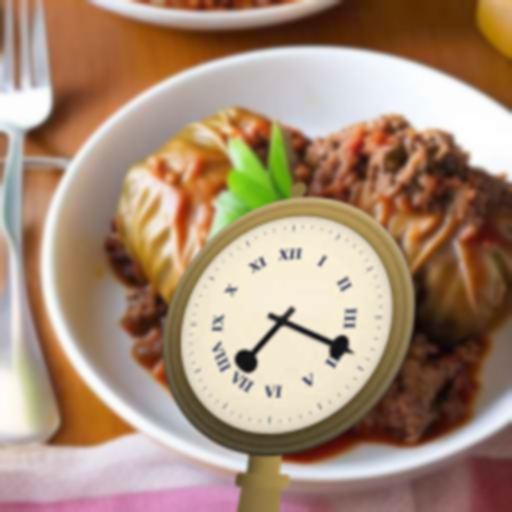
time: 7:19
